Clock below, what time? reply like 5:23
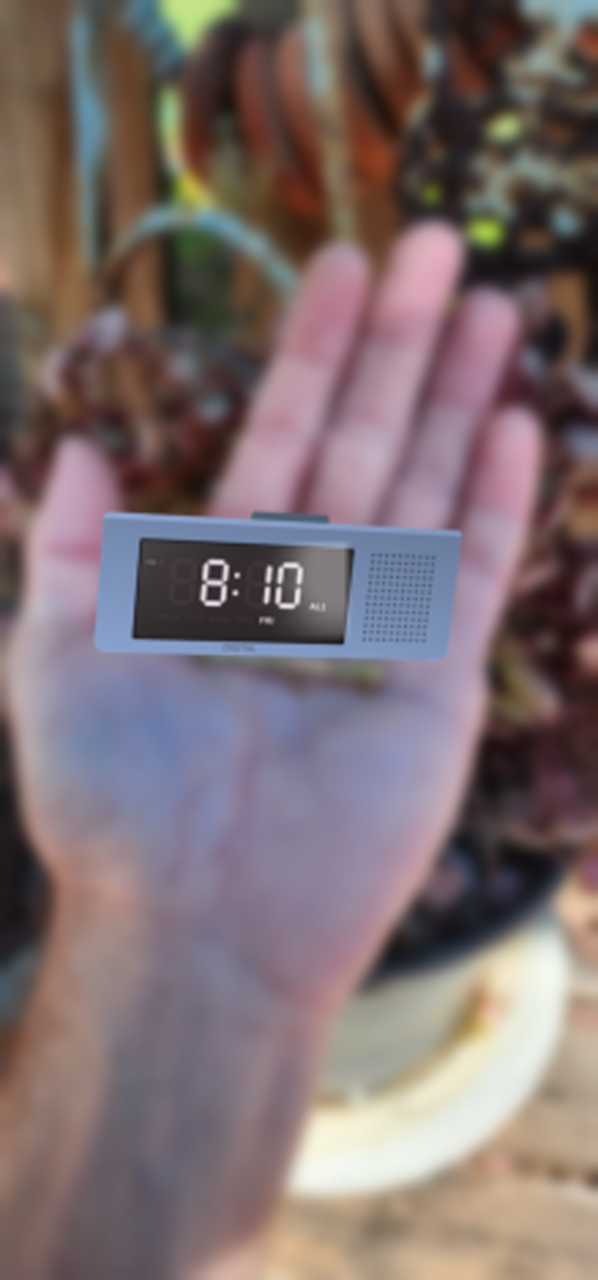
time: 8:10
